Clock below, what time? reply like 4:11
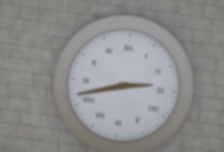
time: 2:42
